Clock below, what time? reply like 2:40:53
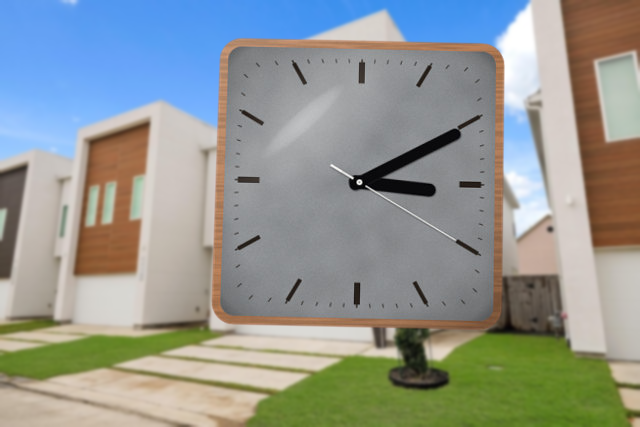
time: 3:10:20
